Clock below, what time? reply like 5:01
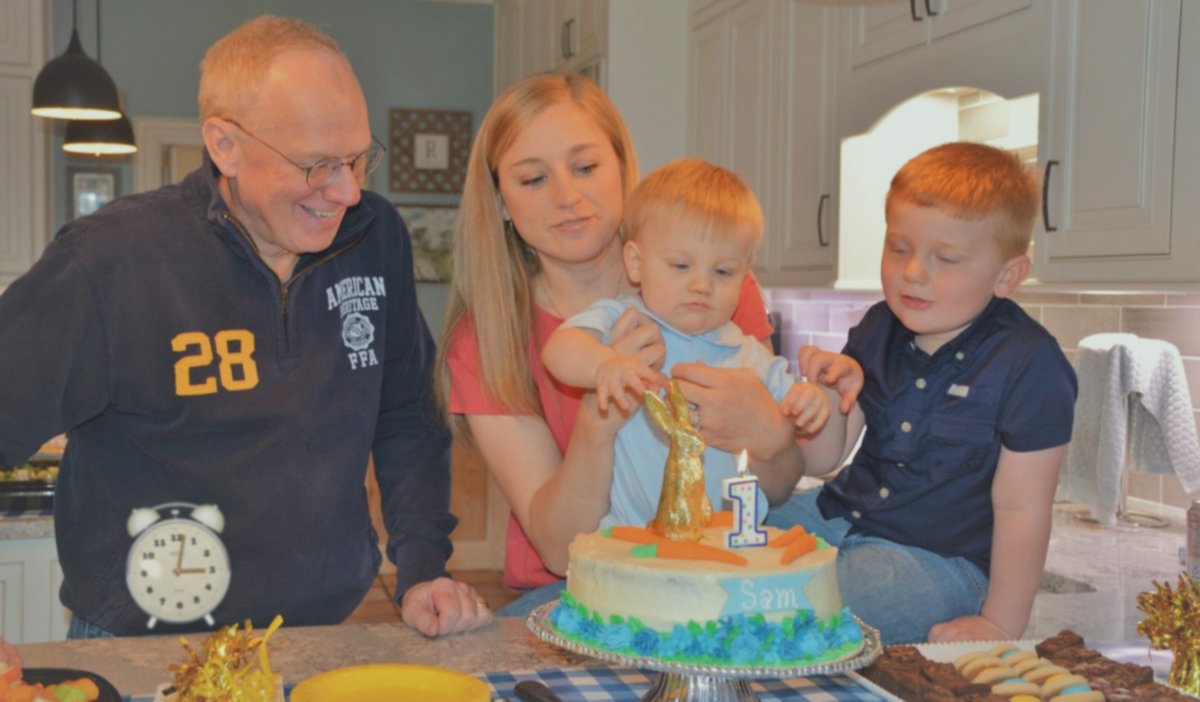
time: 3:02
